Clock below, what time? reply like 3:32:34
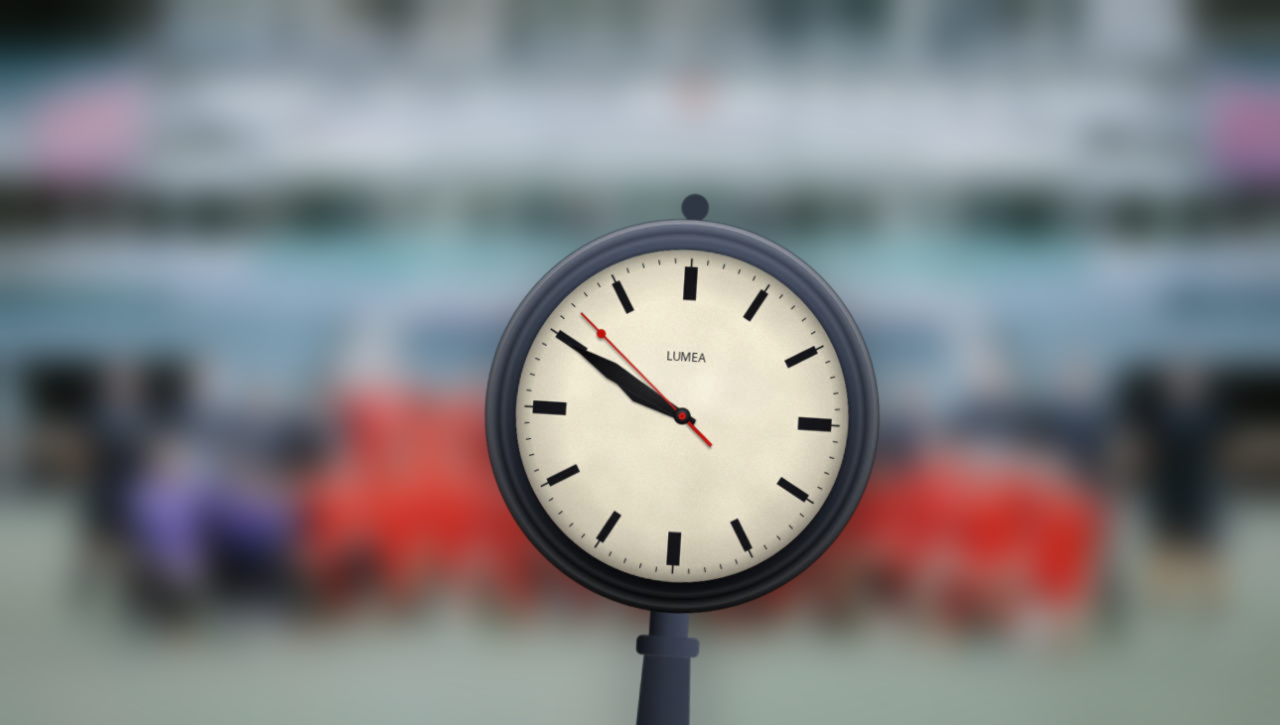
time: 9:49:52
